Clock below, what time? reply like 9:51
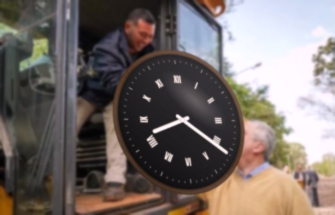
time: 8:21
